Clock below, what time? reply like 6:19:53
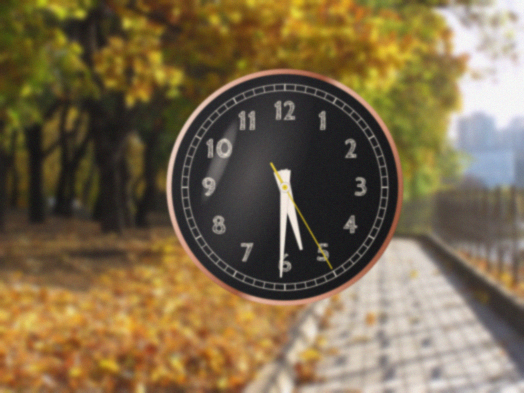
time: 5:30:25
